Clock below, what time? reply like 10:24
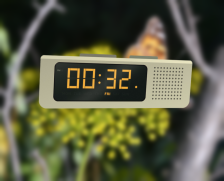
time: 0:32
